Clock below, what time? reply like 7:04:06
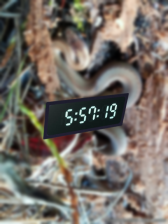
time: 5:57:19
